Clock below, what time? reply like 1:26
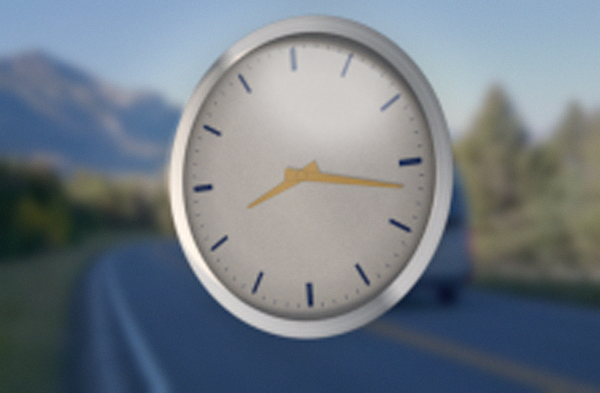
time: 8:17
